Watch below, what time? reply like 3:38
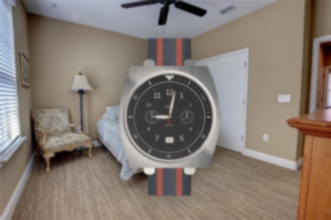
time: 9:02
